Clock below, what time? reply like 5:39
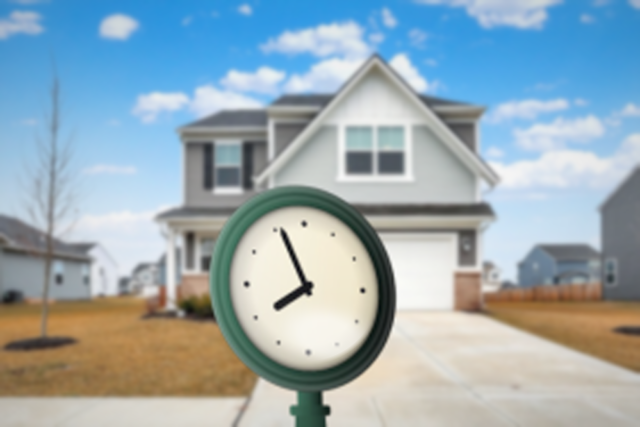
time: 7:56
